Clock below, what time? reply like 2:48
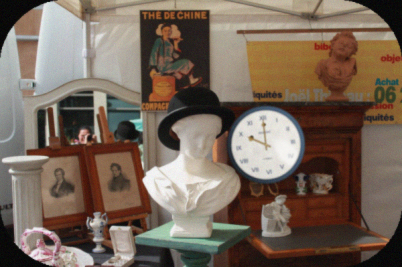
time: 10:00
